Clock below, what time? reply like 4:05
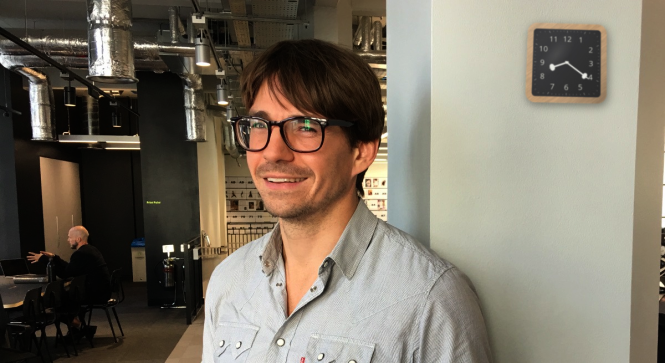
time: 8:21
